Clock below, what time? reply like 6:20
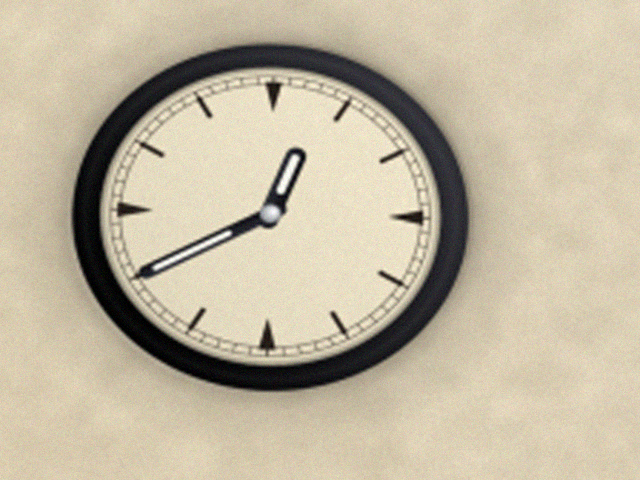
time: 12:40
